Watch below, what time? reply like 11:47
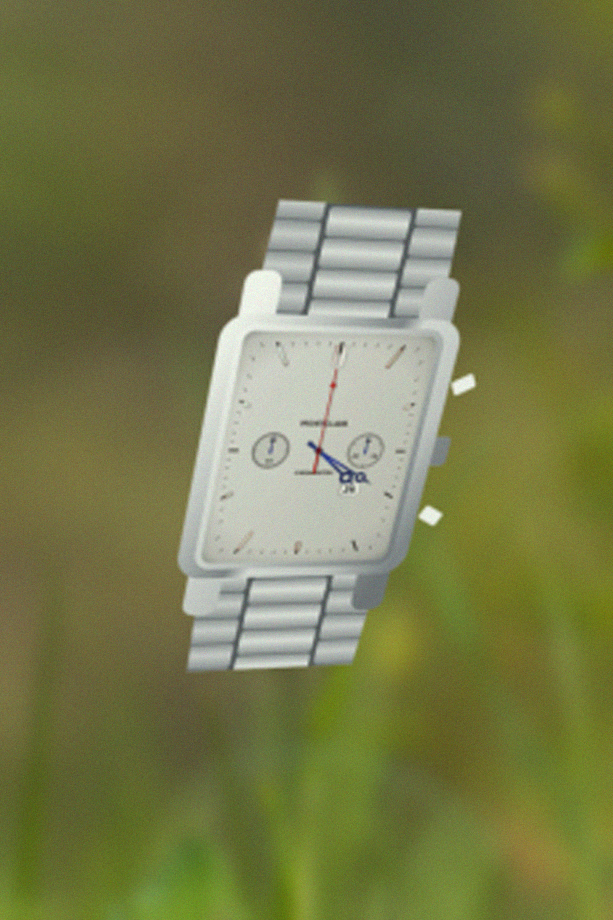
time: 4:20
